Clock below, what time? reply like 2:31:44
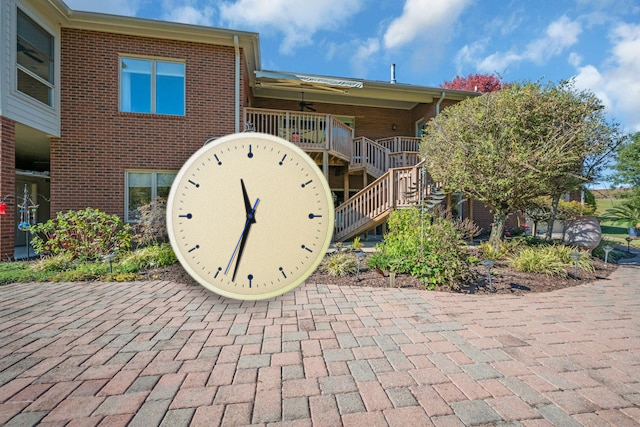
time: 11:32:34
